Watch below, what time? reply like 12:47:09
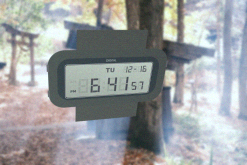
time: 6:41:57
